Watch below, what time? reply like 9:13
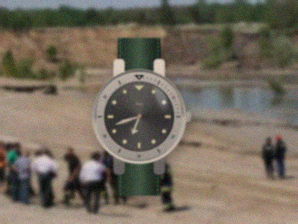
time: 6:42
